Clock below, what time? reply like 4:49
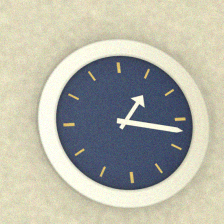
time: 1:17
